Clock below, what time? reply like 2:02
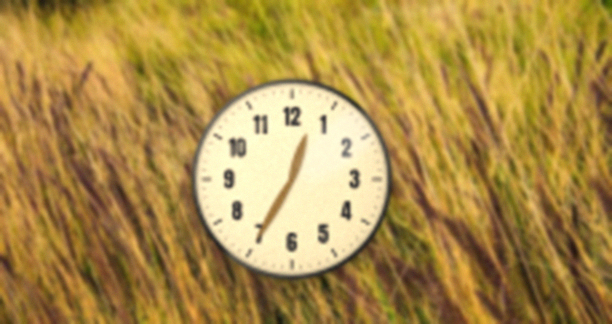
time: 12:35
